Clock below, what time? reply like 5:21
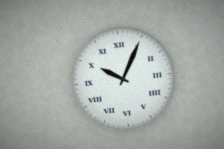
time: 10:05
